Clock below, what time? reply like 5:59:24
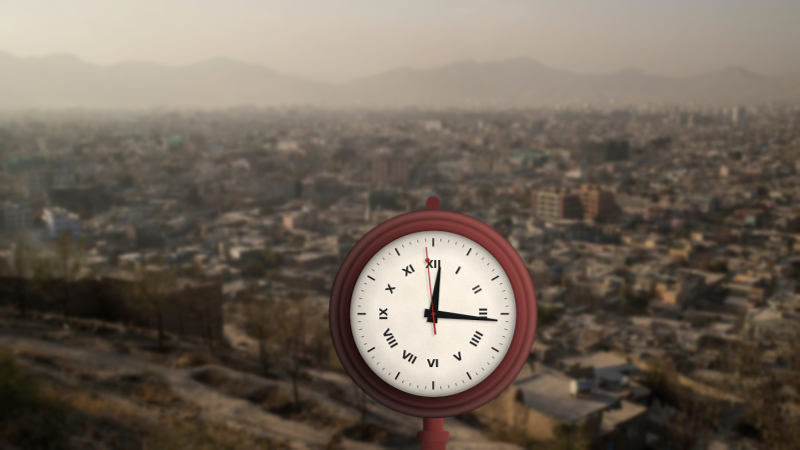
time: 12:15:59
